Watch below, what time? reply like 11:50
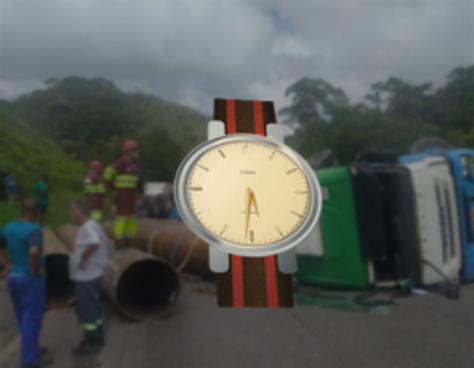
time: 5:31
